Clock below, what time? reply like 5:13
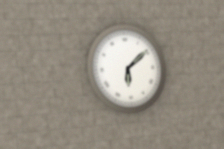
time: 6:09
